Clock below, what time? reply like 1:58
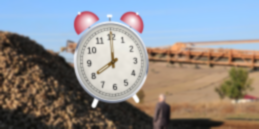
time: 8:00
